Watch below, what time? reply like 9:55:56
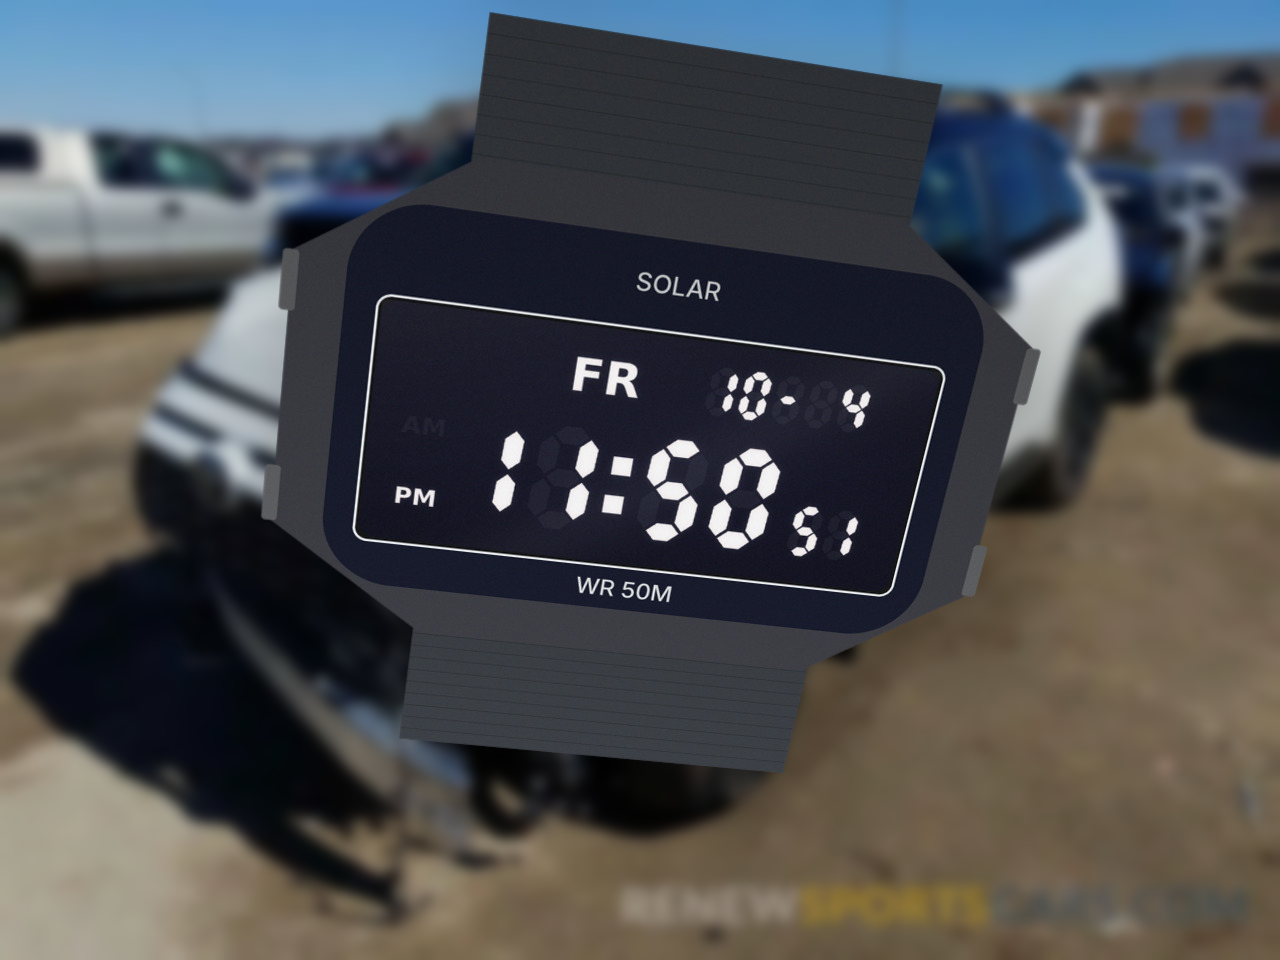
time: 11:50:51
